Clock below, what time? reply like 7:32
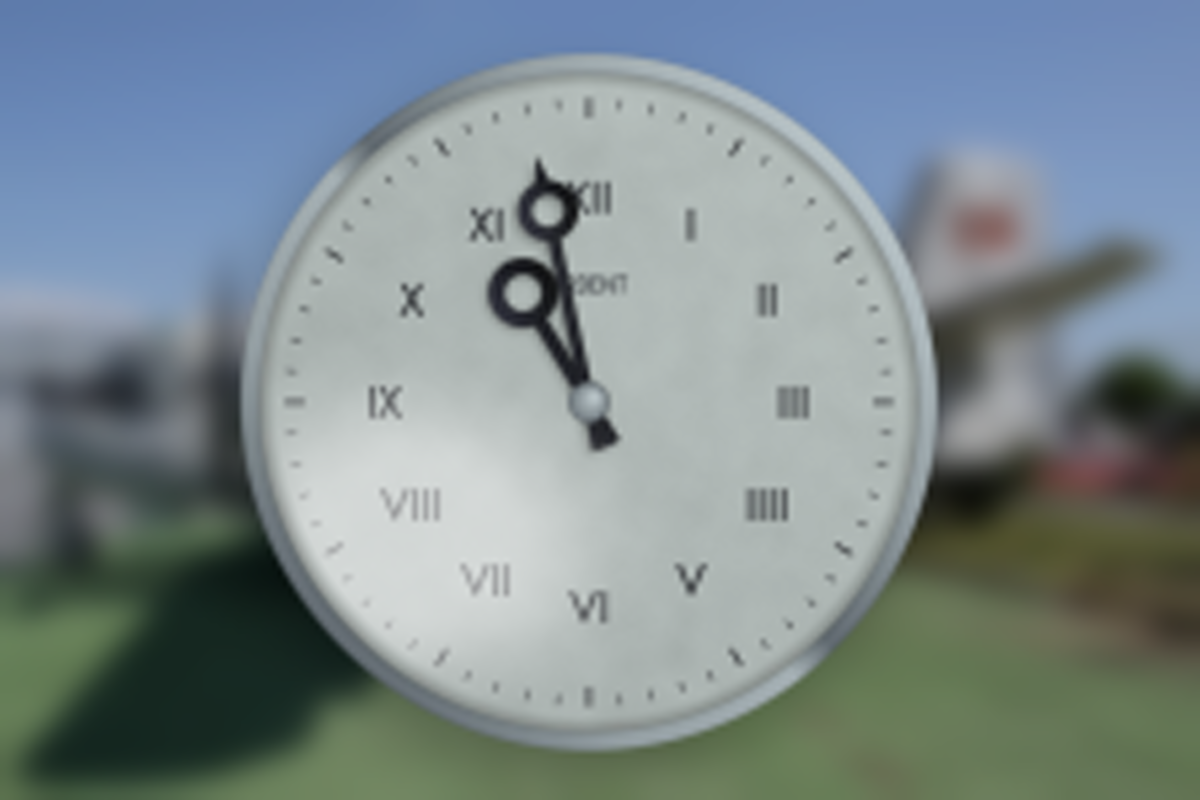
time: 10:58
